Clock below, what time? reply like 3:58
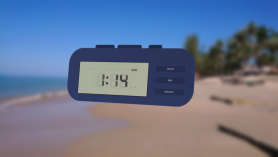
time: 1:14
